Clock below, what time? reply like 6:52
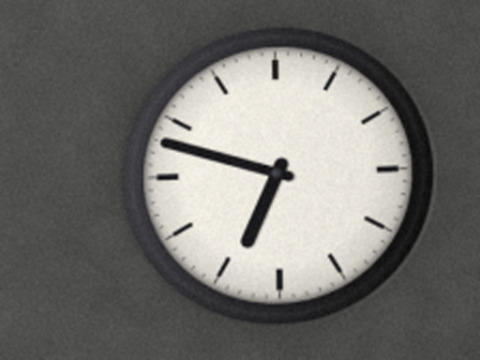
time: 6:48
